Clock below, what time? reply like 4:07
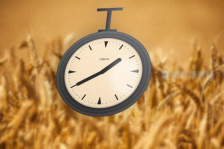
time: 1:40
